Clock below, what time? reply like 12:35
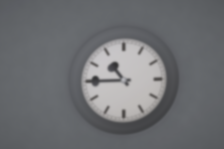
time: 10:45
